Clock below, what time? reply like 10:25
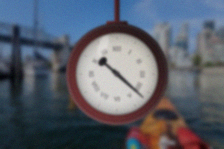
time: 10:22
